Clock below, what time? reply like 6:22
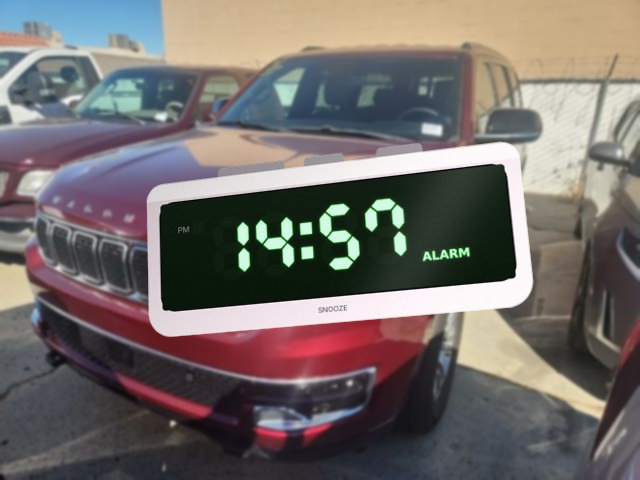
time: 14:57
